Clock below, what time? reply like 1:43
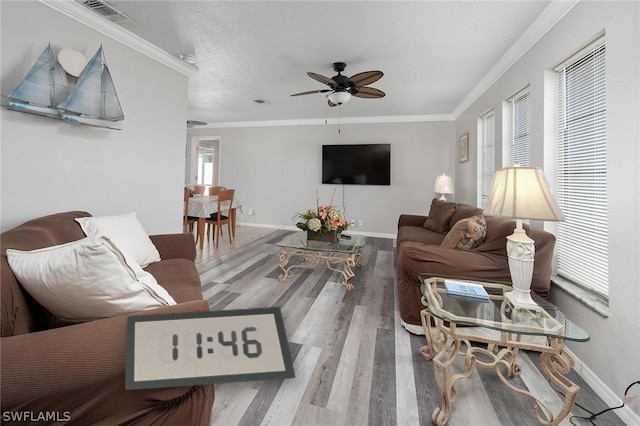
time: 11:46
